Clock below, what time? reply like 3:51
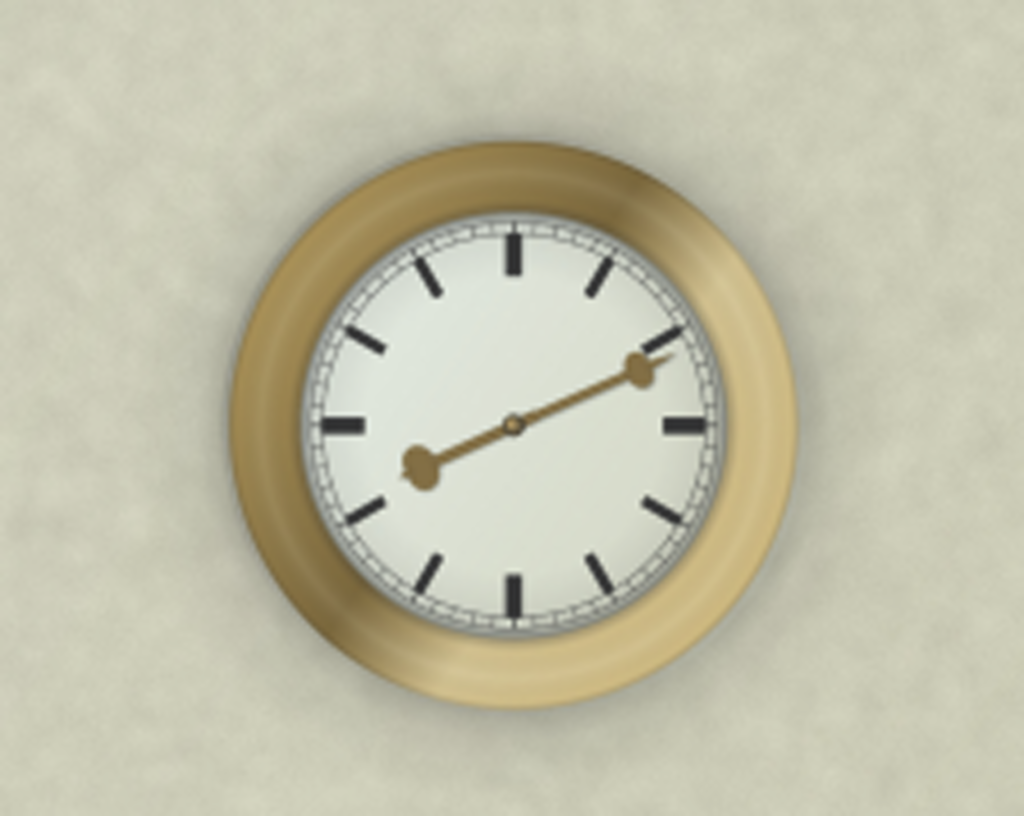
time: 8:11
